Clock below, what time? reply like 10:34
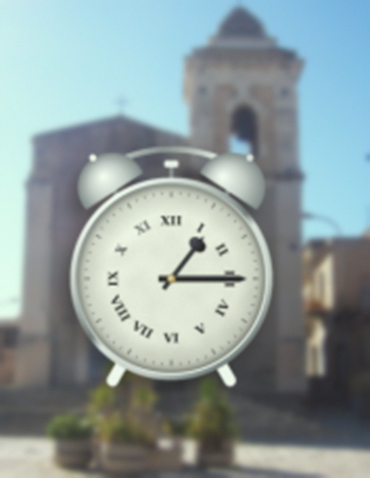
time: 1:15
